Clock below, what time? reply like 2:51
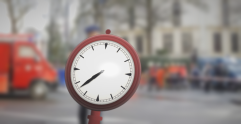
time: 7:38
